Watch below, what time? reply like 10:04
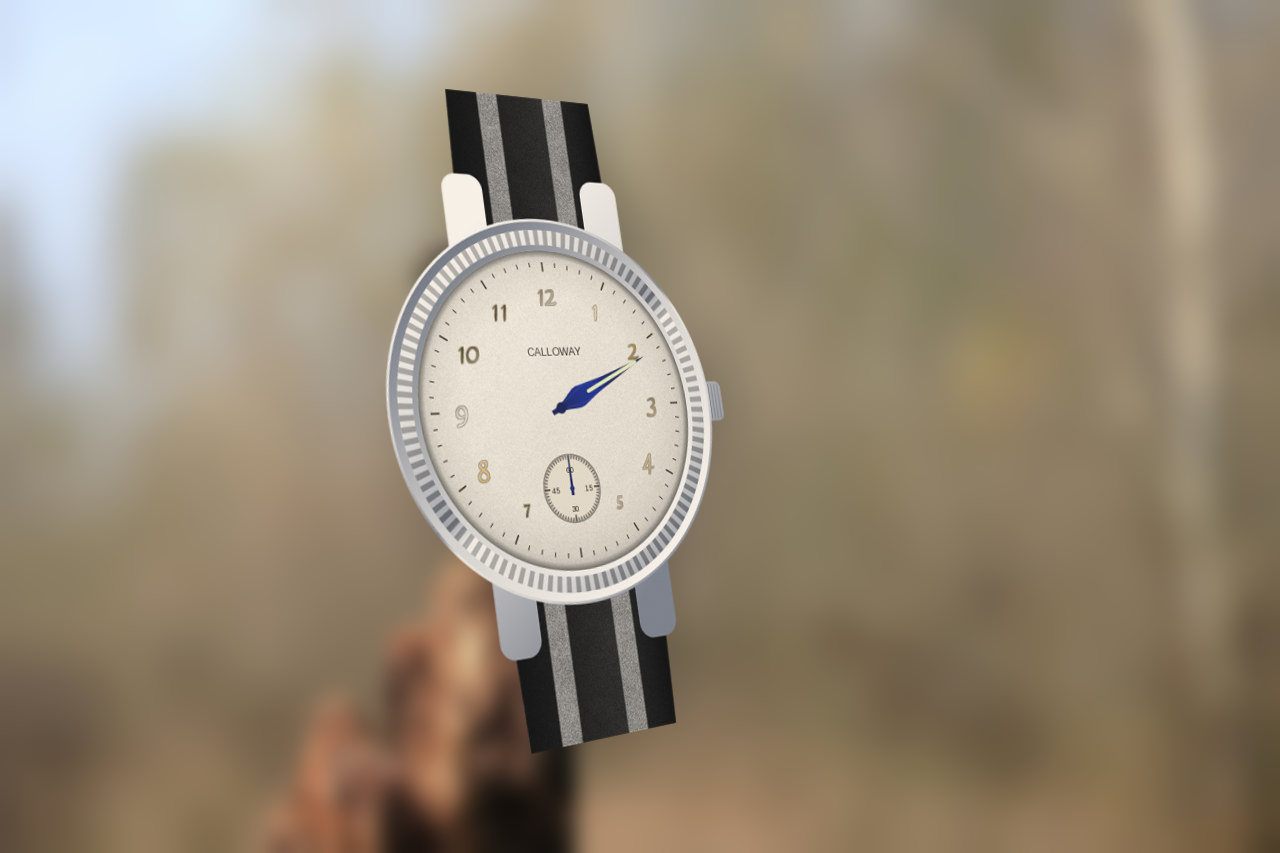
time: 2:11
